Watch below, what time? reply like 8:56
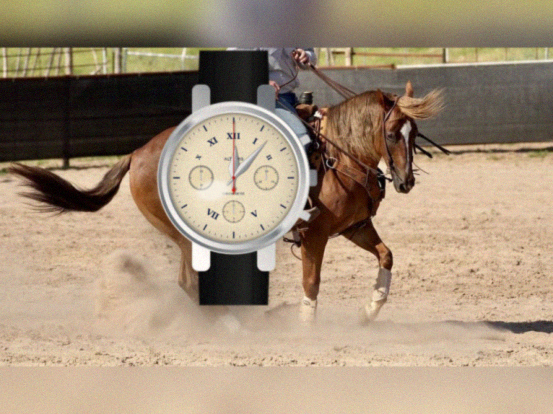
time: 12:07
